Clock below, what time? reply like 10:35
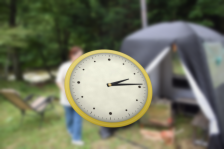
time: 2:14
